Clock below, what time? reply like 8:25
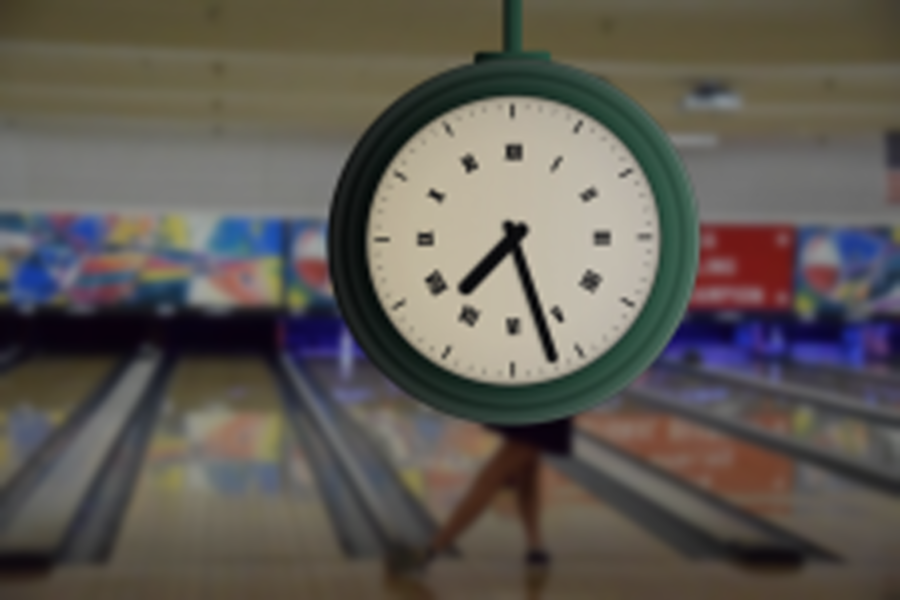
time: 7:27
